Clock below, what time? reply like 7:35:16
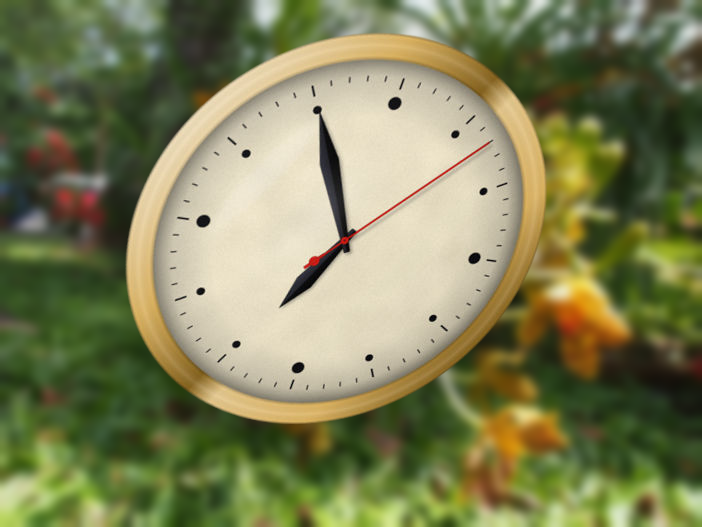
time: 6:55:07
